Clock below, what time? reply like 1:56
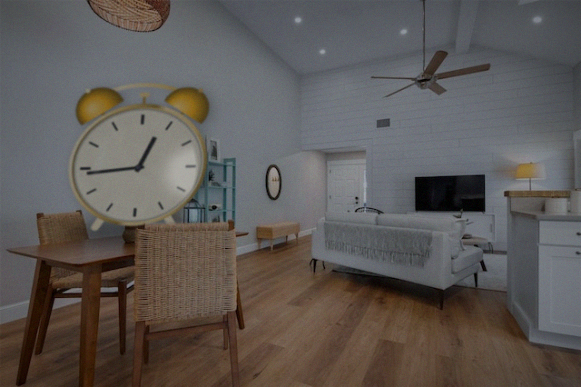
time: 12:44
